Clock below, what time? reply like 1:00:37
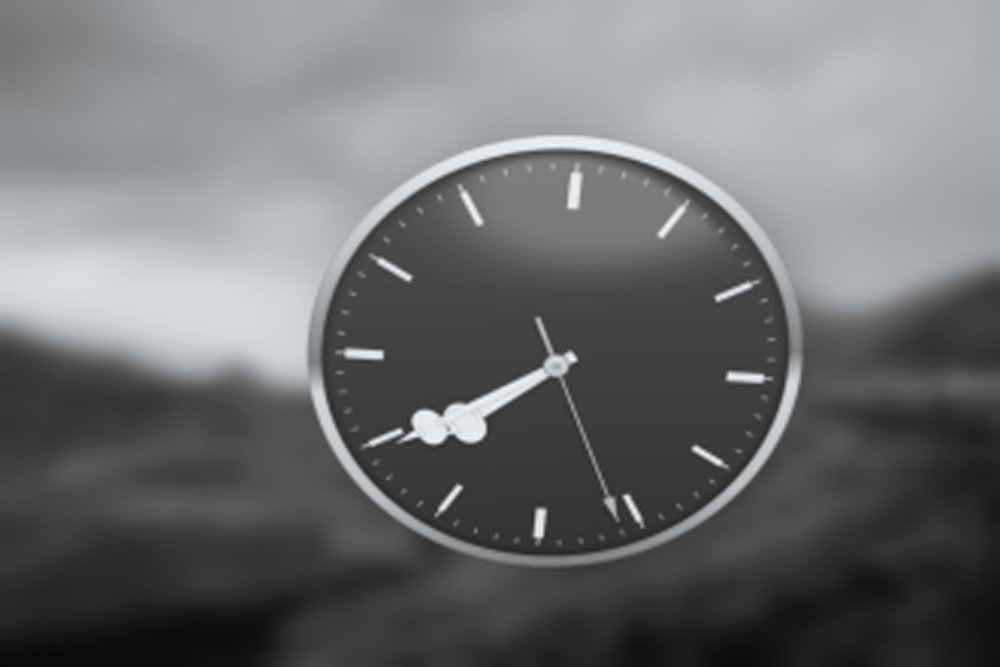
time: 7:39:26
